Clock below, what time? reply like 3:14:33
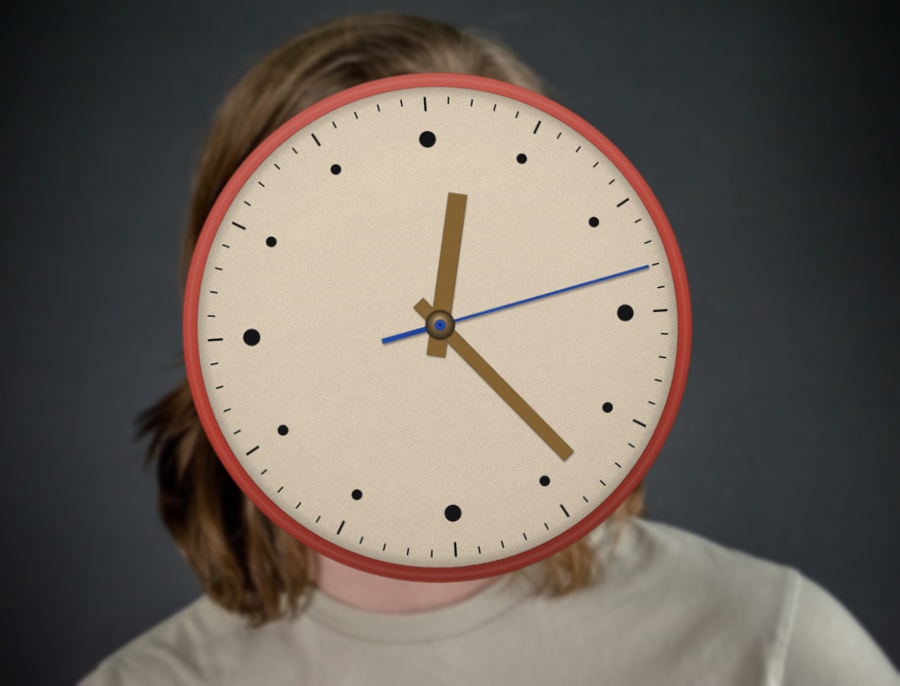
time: 12:23:13
